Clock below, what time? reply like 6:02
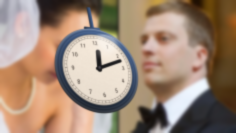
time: 12:12
